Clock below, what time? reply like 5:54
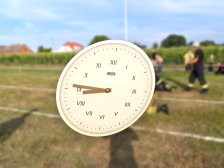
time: 8:46
